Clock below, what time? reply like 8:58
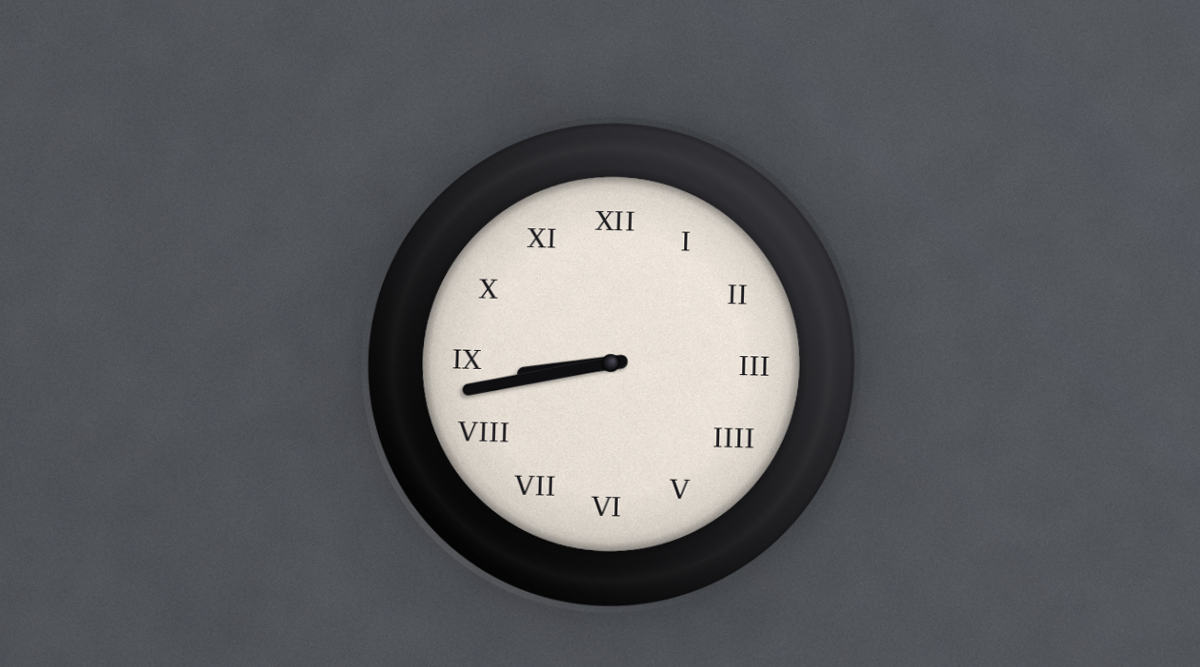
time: 8:43
